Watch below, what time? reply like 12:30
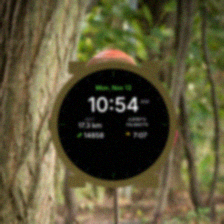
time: 10:54
